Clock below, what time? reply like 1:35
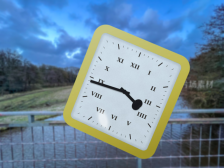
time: 3:44
